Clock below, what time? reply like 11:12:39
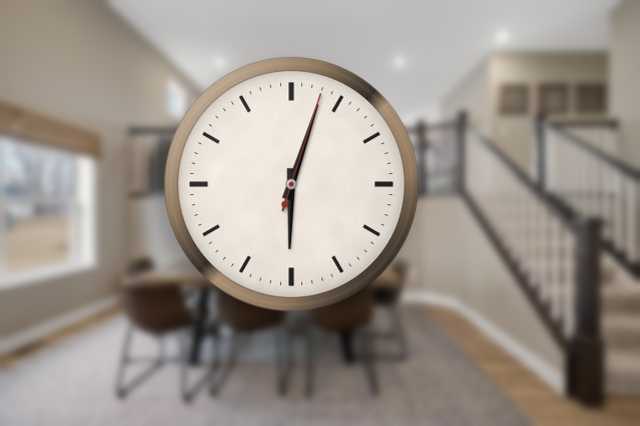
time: 6:03:03
